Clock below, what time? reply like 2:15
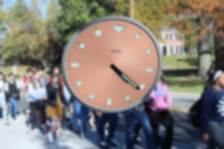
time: 4:21
